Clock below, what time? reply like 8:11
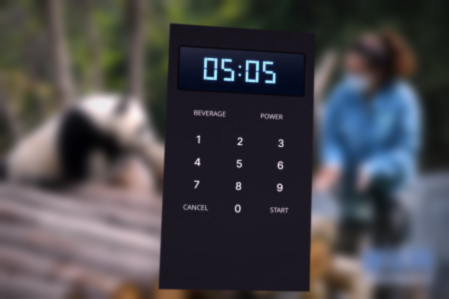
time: 5:05
